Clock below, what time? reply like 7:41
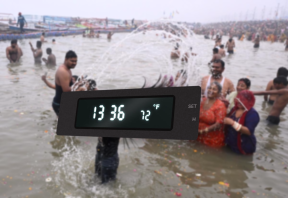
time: 13:36
